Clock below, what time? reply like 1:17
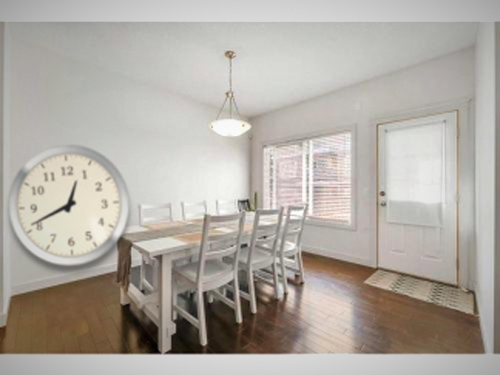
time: 12:41
